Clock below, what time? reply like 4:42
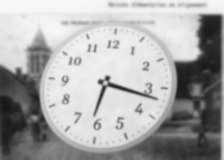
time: 6:17
